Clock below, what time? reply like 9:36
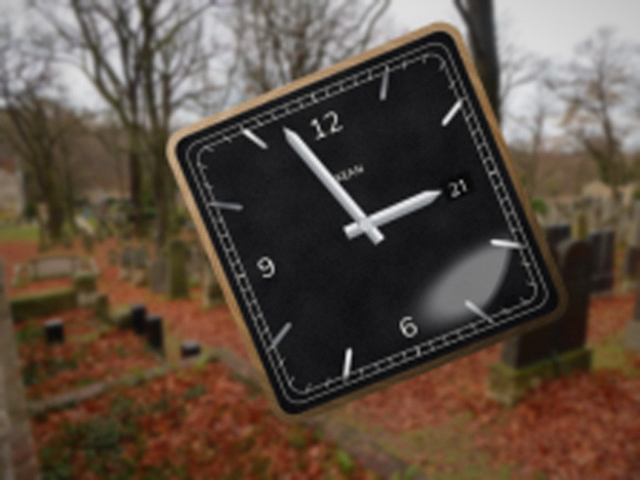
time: 2:57
